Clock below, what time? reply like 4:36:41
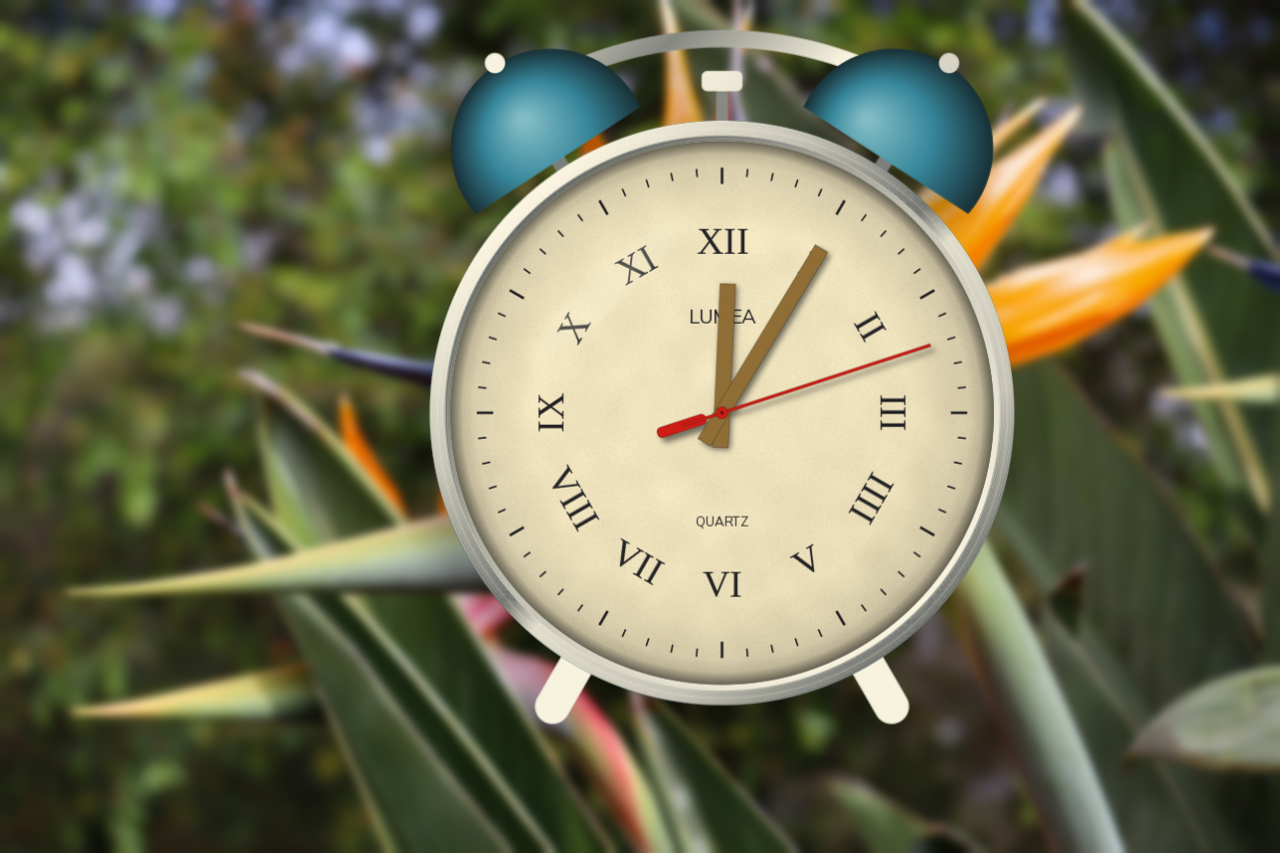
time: 12:05:12
